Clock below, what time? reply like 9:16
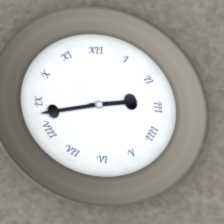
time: 2:43
